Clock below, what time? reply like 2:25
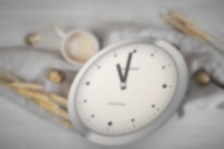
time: 10:59
